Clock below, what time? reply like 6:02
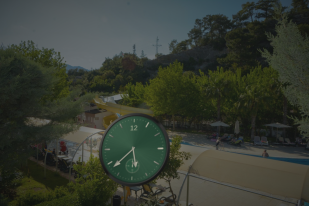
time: 5:38
